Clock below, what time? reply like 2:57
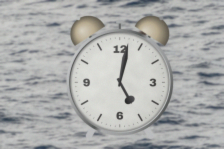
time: 5:02
